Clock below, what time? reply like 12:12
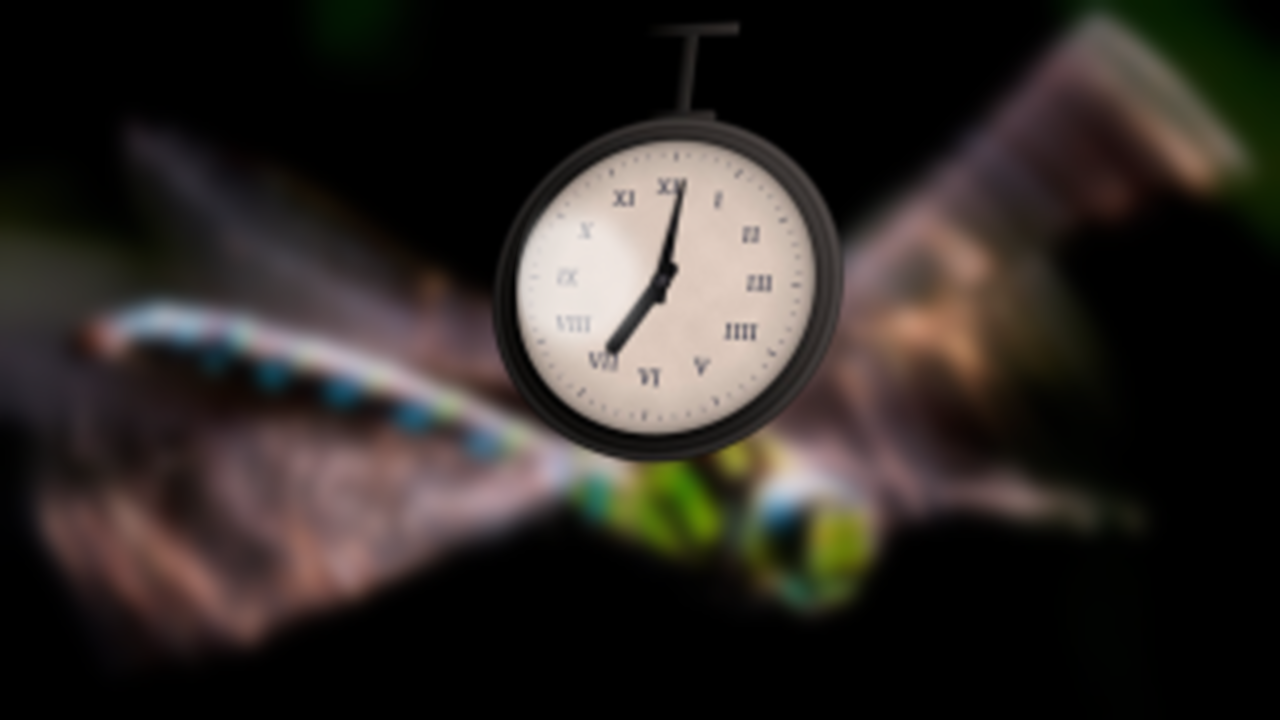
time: 7:01
